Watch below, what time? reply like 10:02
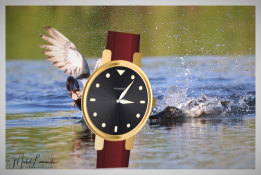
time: 3:06
